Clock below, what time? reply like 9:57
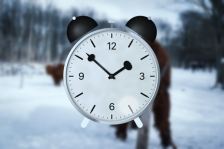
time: 1:52
